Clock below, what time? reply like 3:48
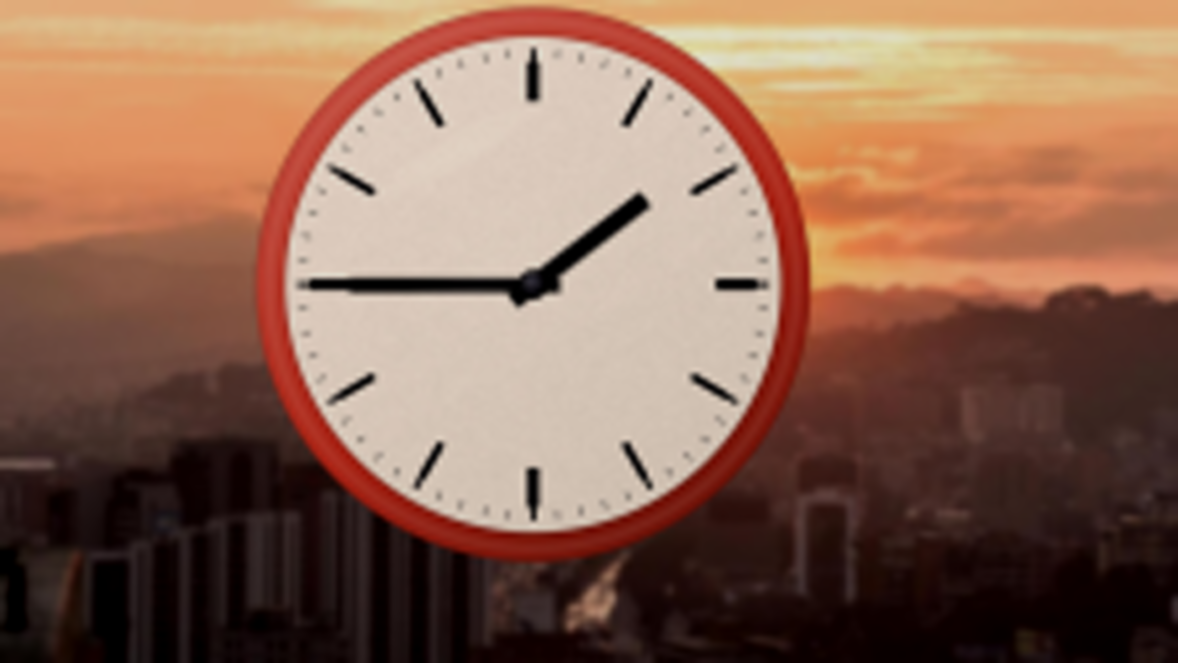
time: 1:45
